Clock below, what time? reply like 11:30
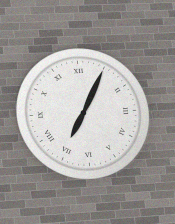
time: 7:05
